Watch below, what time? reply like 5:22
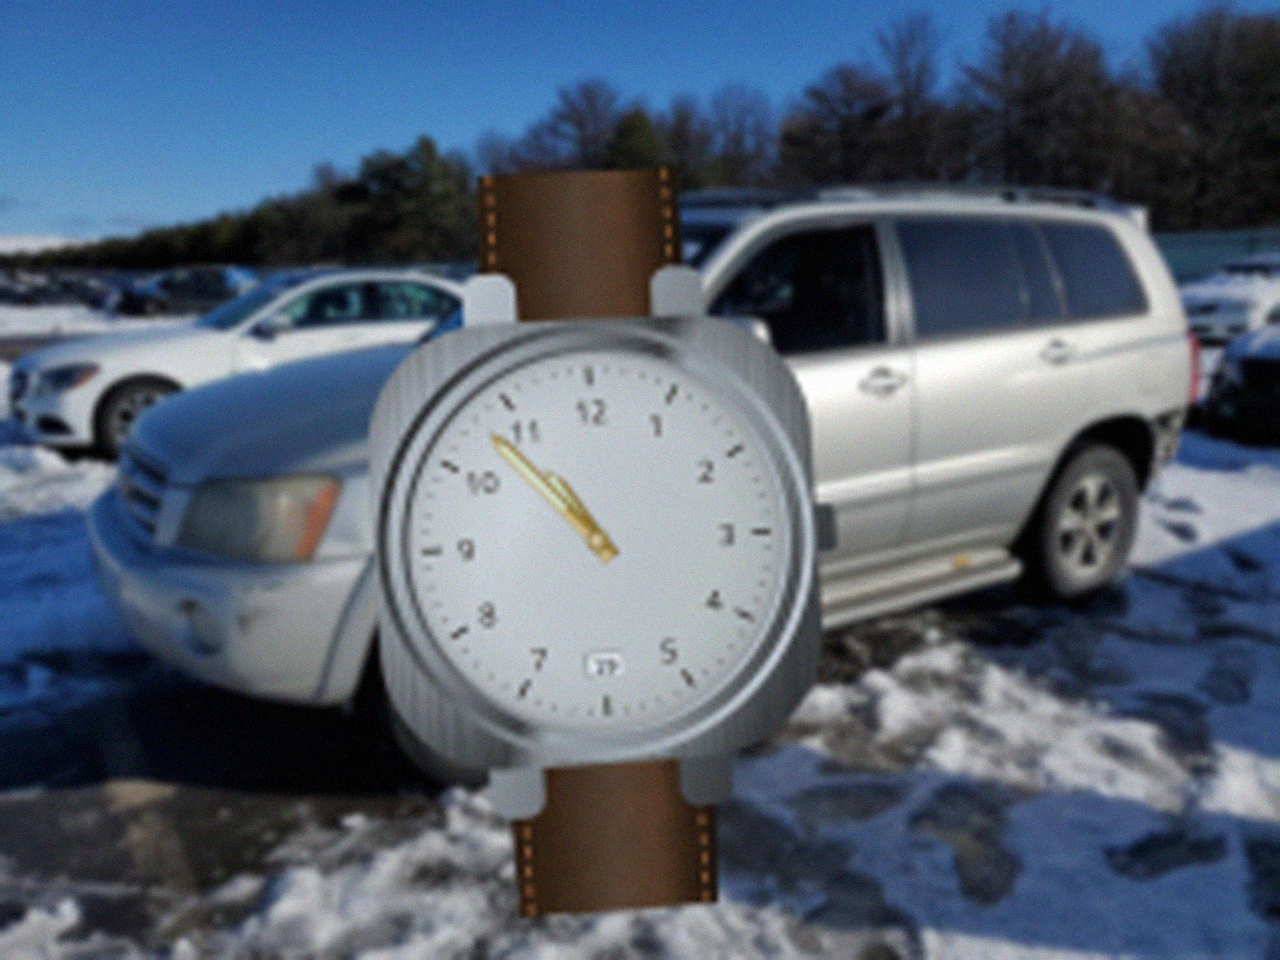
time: 10:53
